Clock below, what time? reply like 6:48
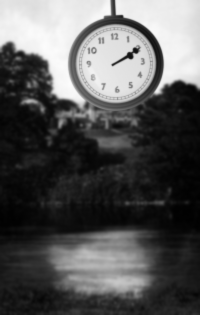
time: 2:10
